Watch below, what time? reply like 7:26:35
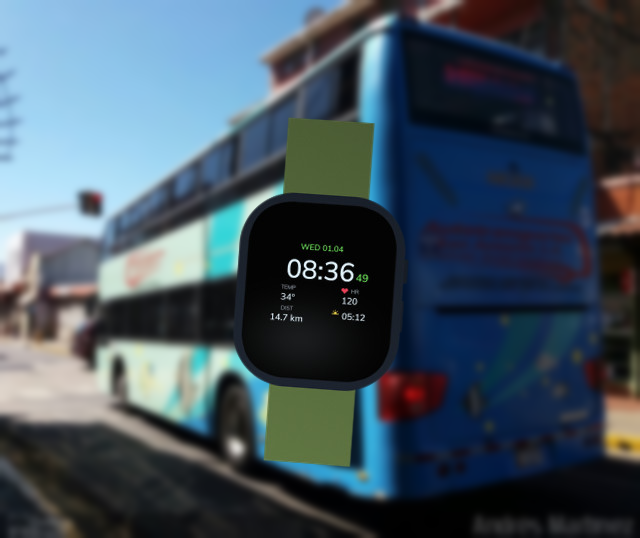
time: 8:36:49
